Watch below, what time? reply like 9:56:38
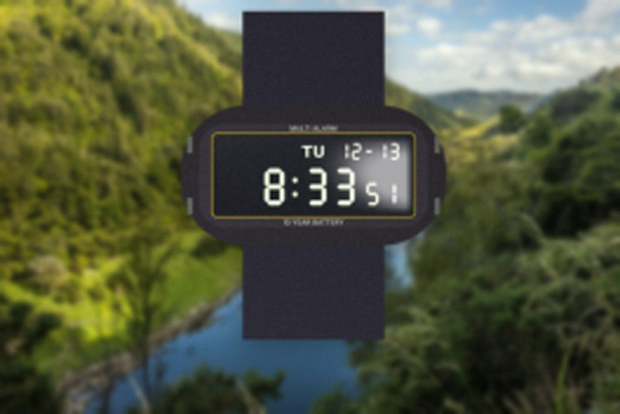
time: 8:33:51
